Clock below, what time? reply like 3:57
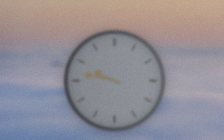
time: 9:47
